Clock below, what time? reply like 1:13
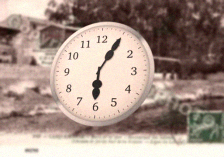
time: 6:05
